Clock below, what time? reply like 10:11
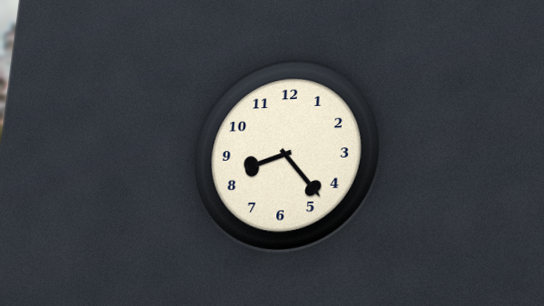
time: 8:23
